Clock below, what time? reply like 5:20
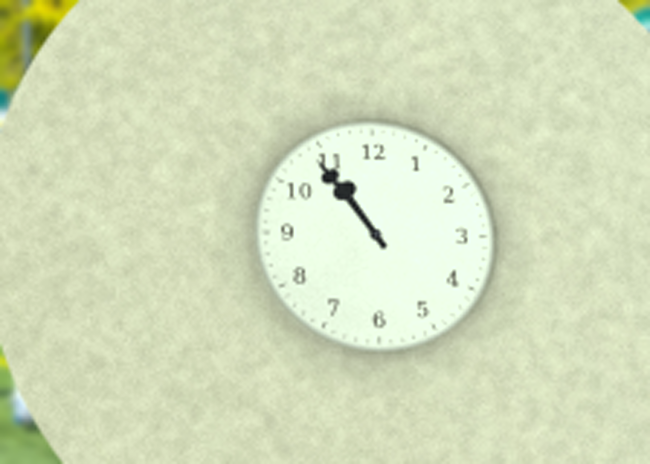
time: 10:54
